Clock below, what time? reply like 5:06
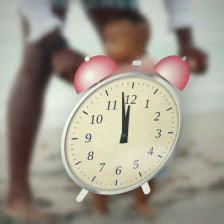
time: 11:58
